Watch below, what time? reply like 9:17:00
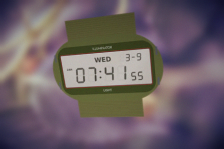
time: 7:41:55
